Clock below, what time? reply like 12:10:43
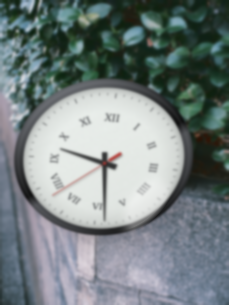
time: 9:28:38
